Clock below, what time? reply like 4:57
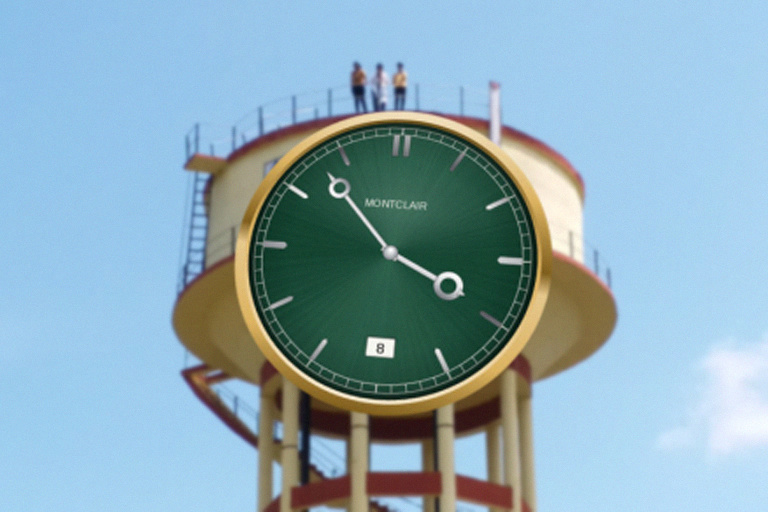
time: 3:53
